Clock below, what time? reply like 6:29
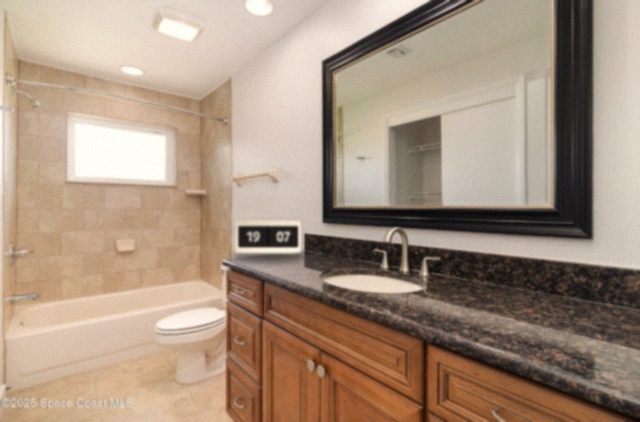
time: 19:07
